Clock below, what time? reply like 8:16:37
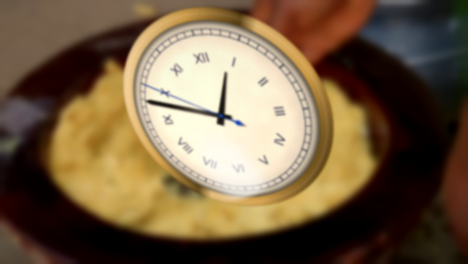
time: 12:47:50
